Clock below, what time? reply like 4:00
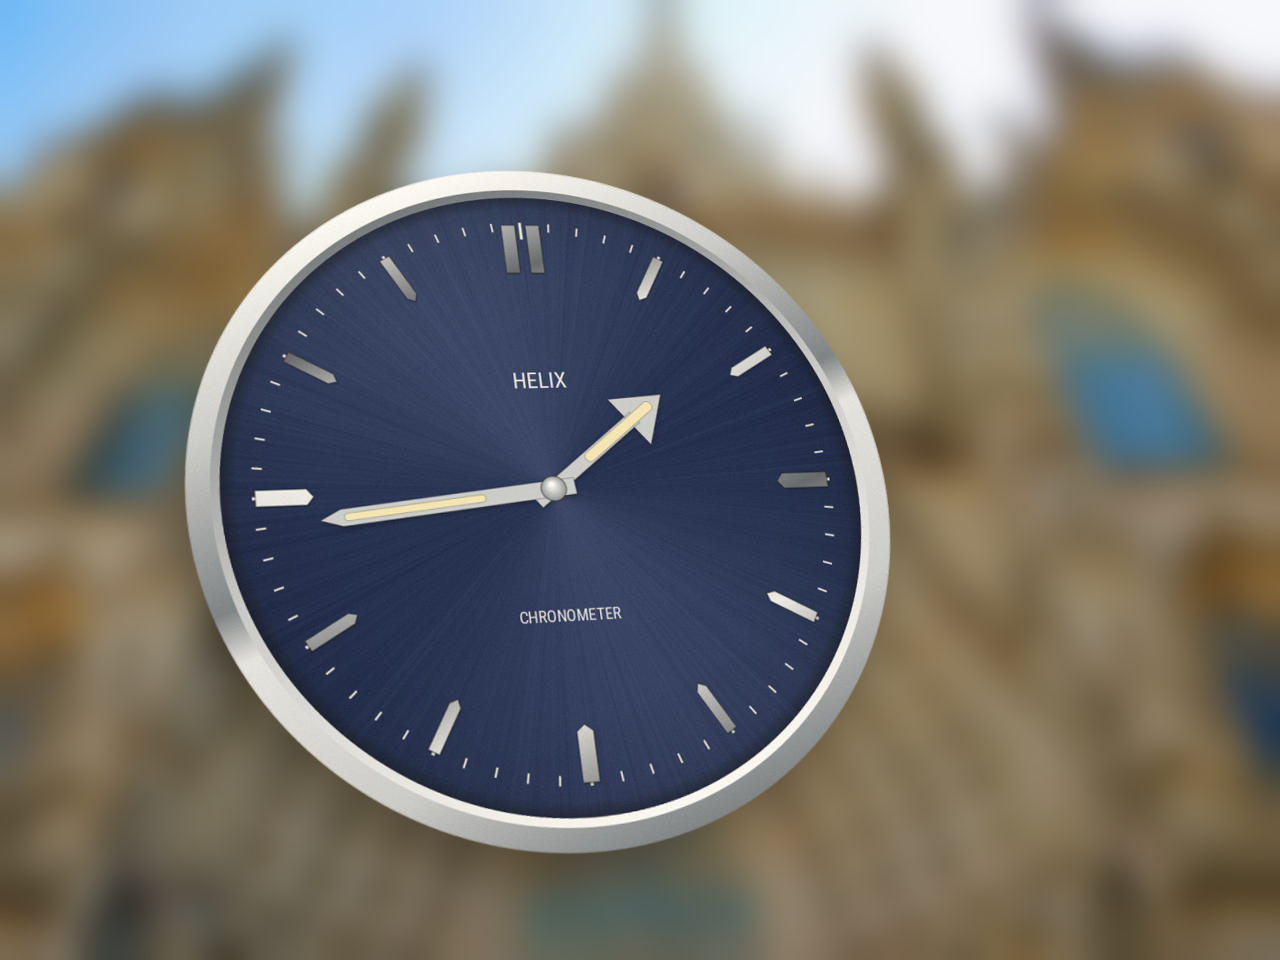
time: 1:44
